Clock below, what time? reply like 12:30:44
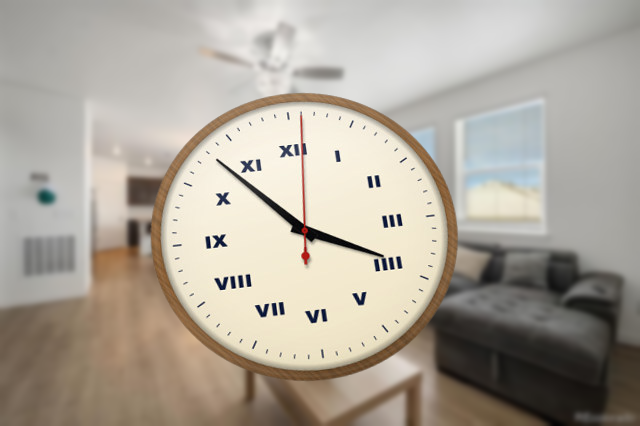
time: 3:53:01
